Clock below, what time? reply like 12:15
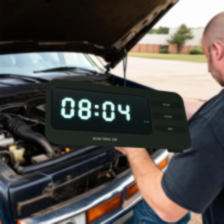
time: 8:04
